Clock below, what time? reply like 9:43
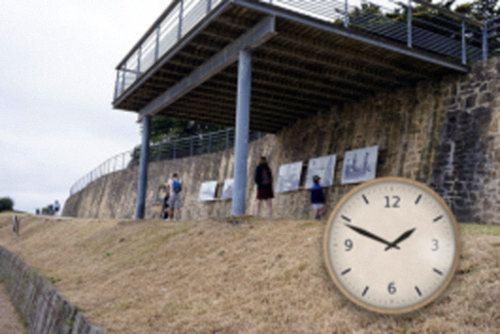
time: 1:49
